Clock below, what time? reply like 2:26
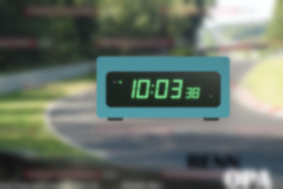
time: 10:03
